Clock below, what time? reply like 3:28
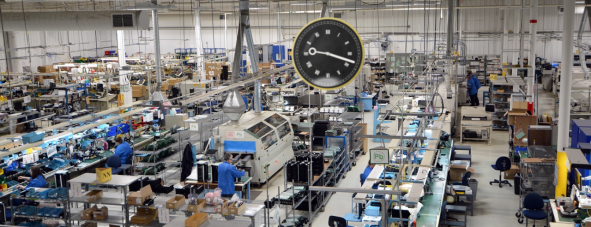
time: 9:18
